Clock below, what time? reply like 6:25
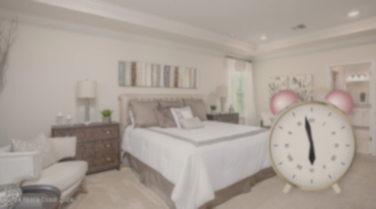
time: 5:58
